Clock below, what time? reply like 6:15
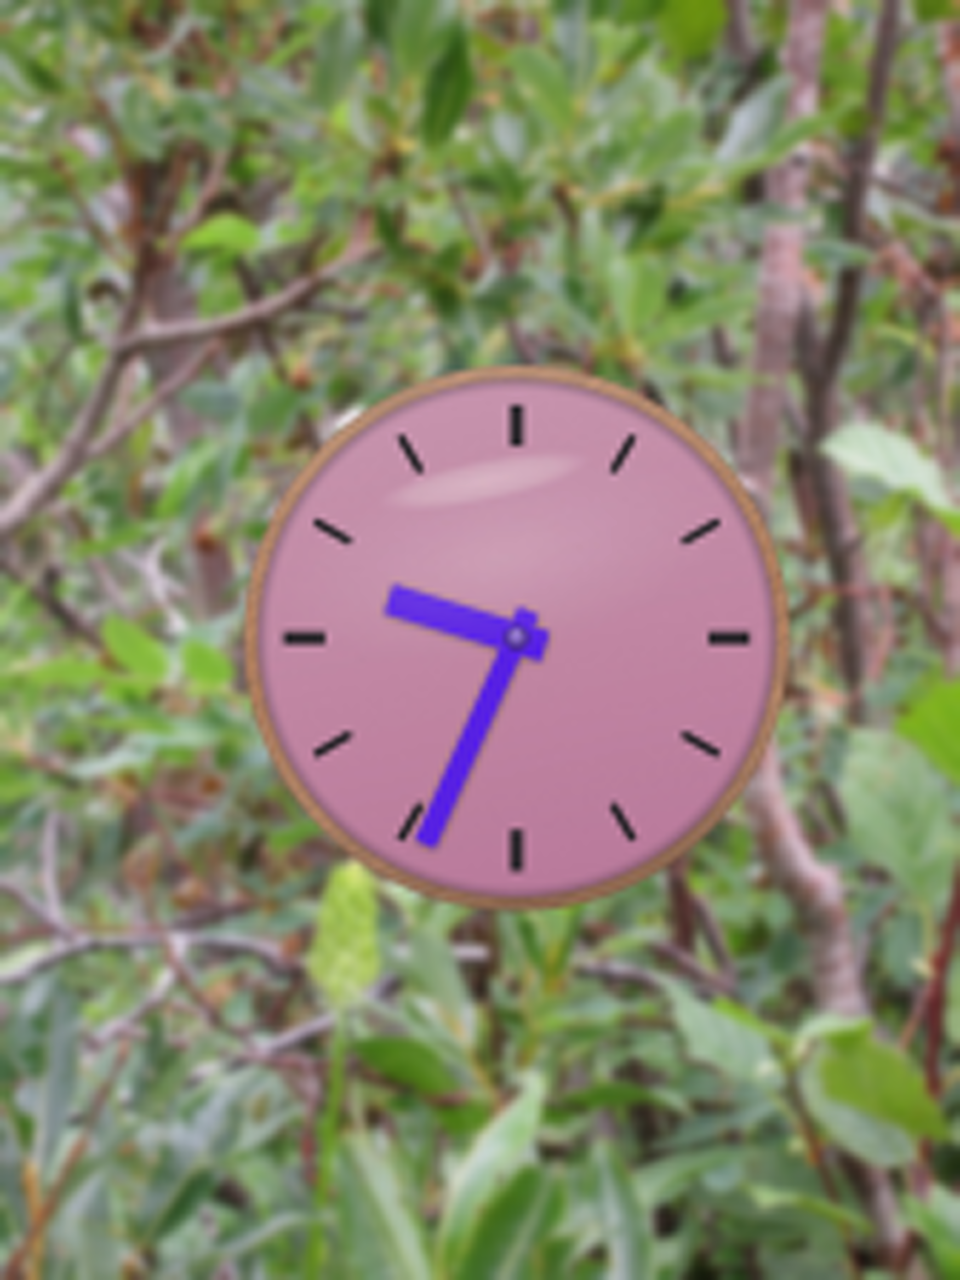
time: 9:34
